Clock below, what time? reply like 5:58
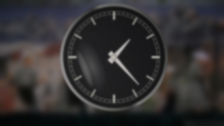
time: 1:23
